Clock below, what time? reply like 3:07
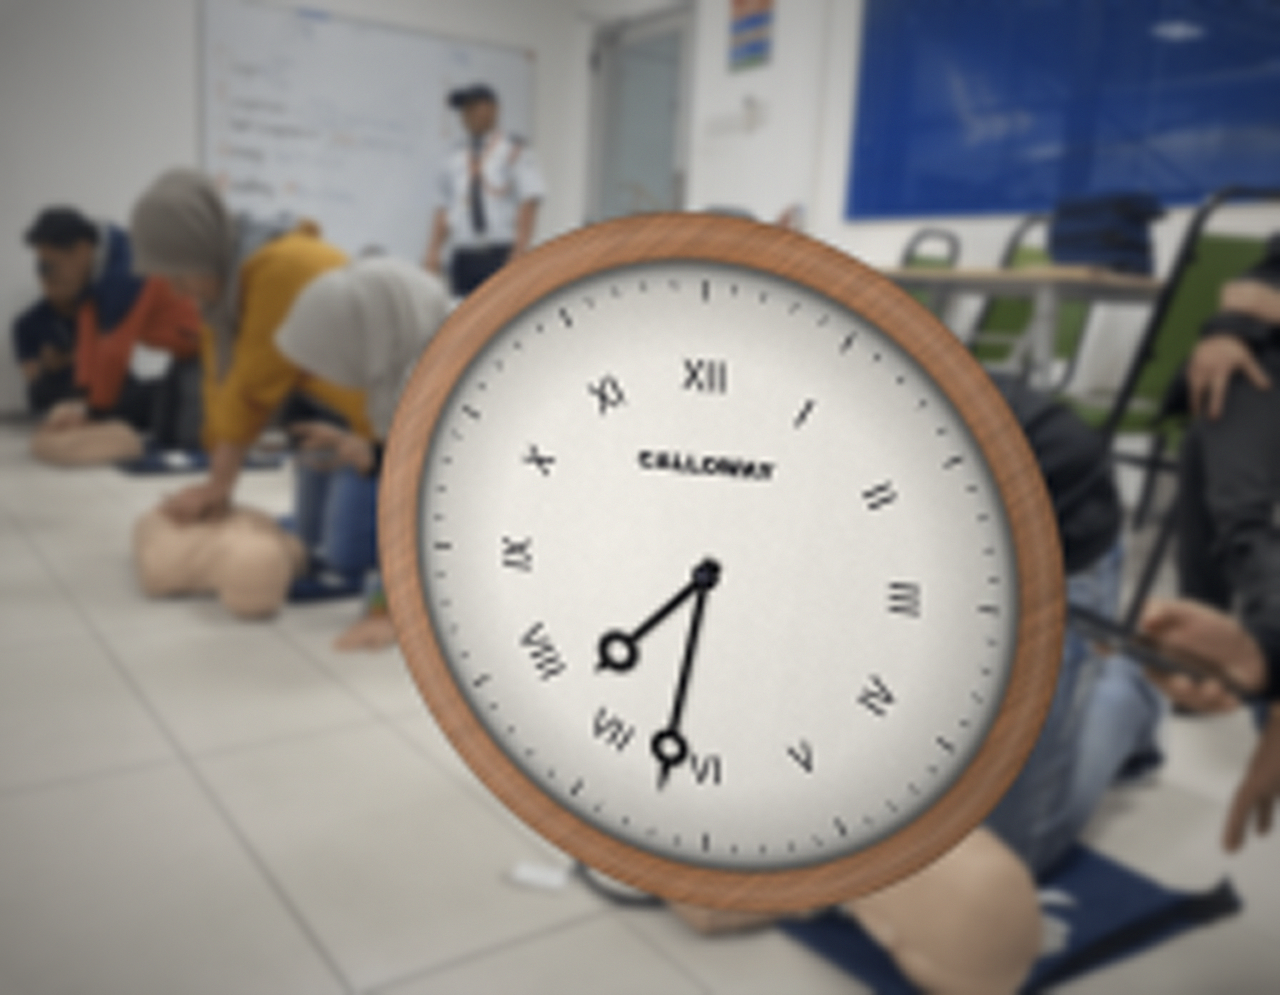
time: 7:32
